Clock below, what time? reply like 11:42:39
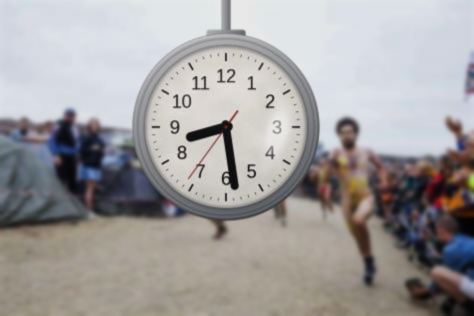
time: 8:28:36
